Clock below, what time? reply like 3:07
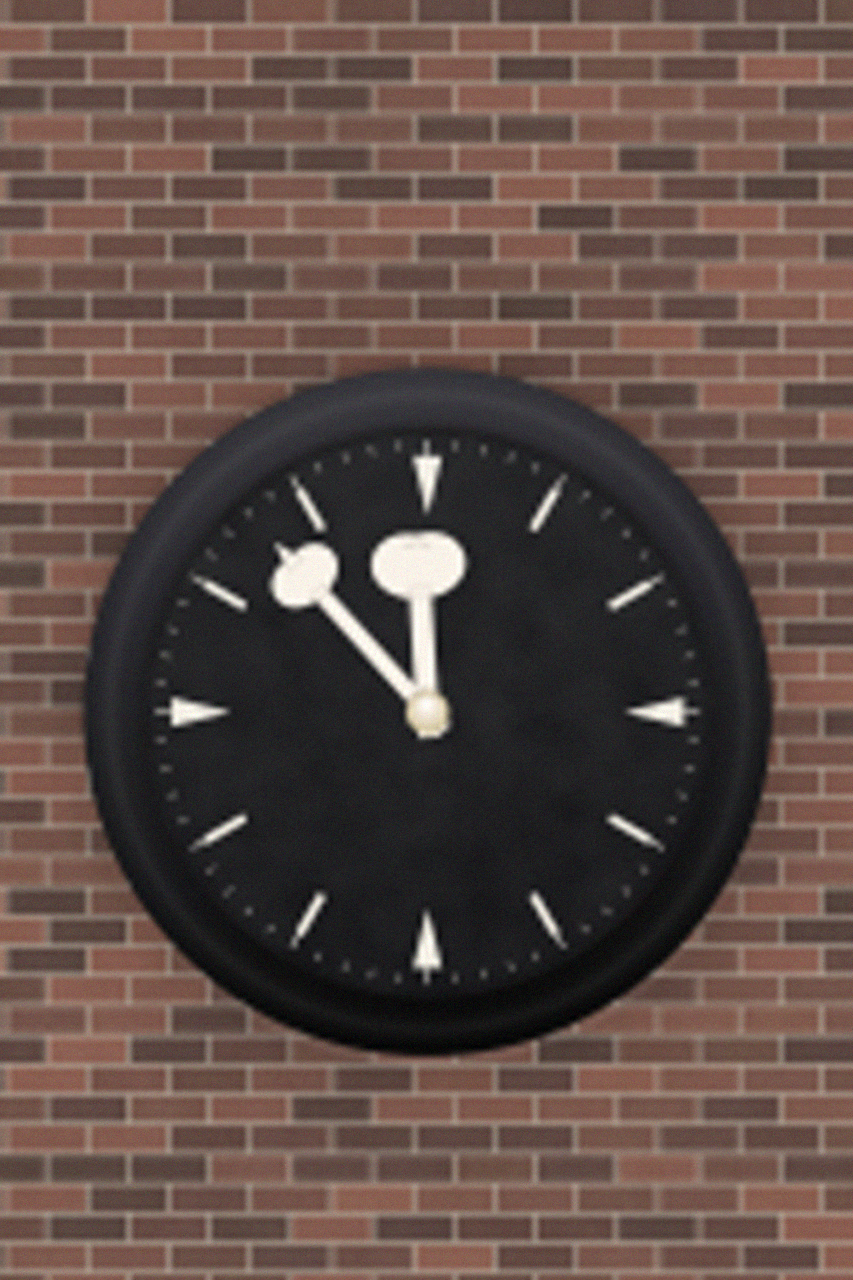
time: 11:53
